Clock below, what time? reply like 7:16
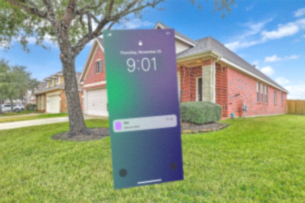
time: 9:01
